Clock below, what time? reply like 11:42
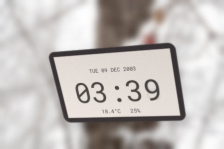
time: 3:39
